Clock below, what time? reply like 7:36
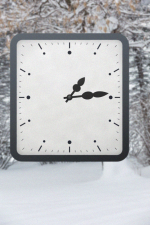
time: 1:14
